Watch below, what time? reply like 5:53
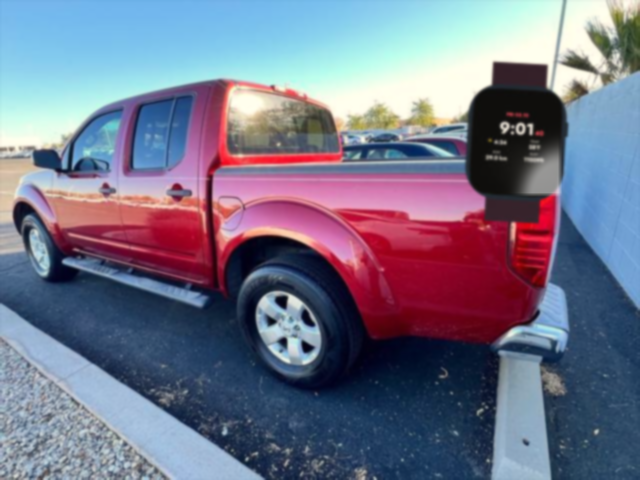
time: 9:01
